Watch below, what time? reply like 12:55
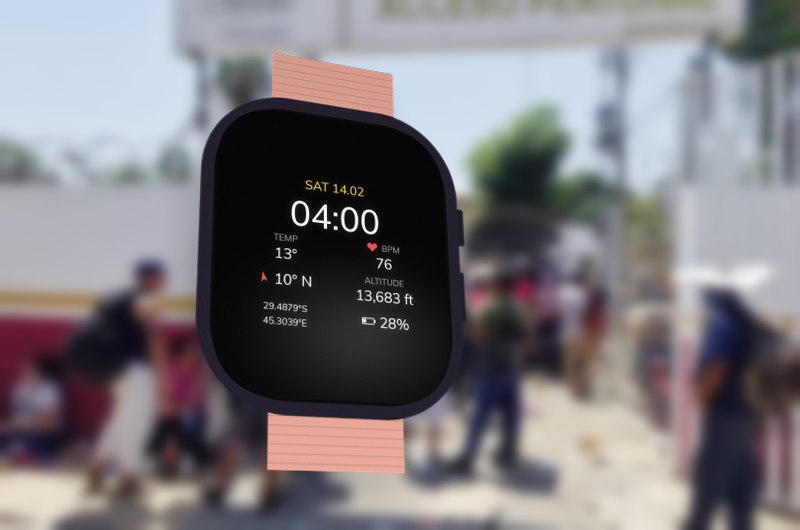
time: 4:00
